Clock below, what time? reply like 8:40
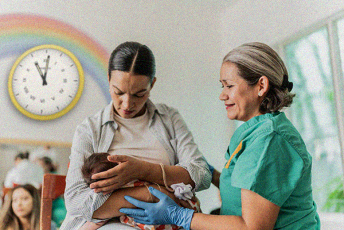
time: 11:01
